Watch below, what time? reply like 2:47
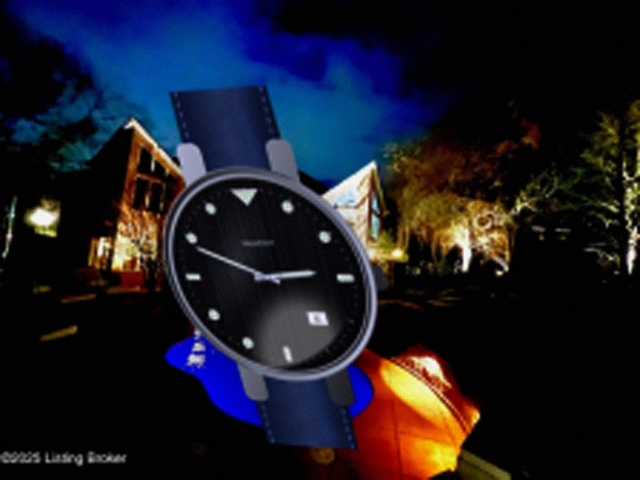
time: 2:49
